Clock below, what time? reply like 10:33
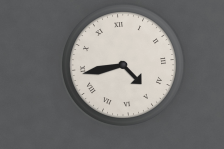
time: 4:44
